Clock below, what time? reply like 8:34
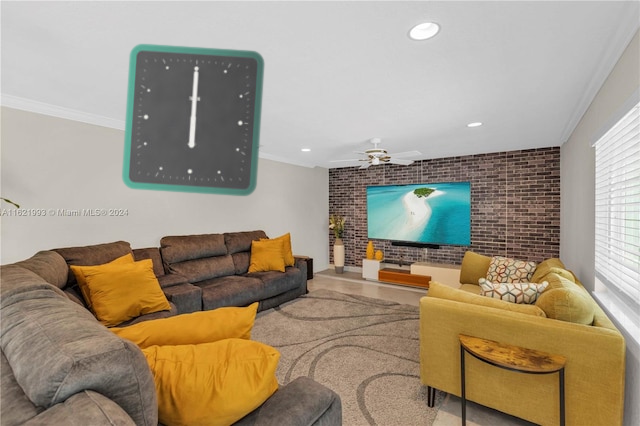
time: 6:00
